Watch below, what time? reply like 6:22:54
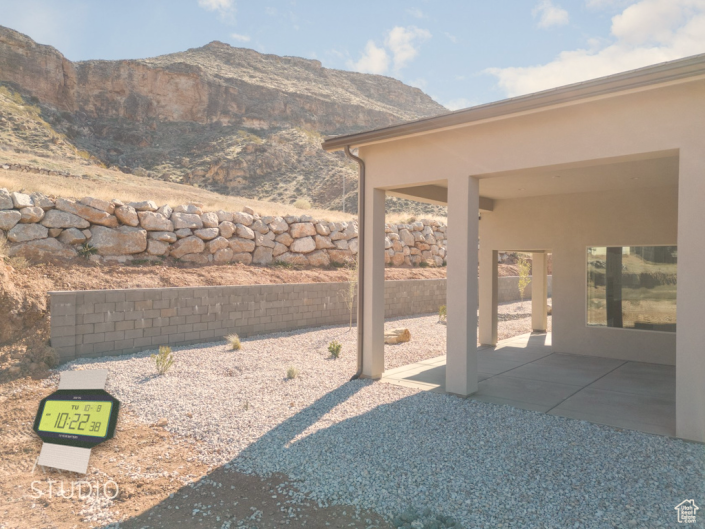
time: 10:22:38
